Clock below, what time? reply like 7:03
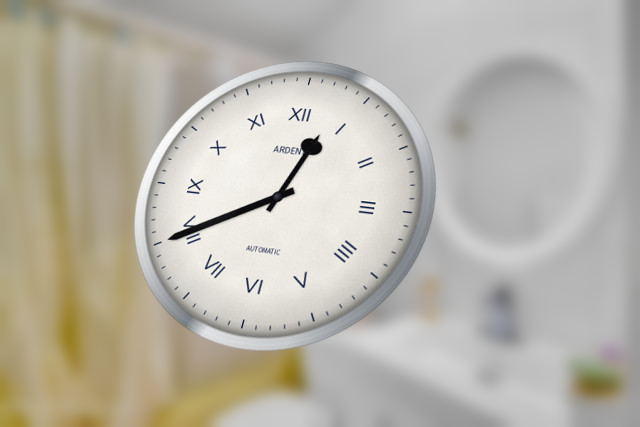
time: 12:40
